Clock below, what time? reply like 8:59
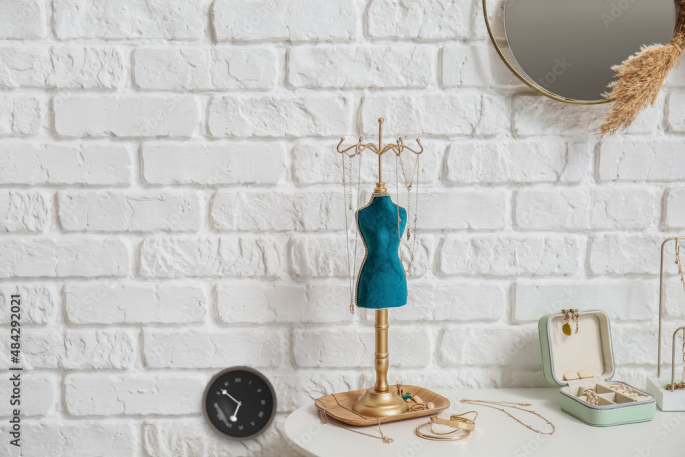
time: 6:52
